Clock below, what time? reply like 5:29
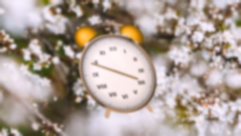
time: 3:49
